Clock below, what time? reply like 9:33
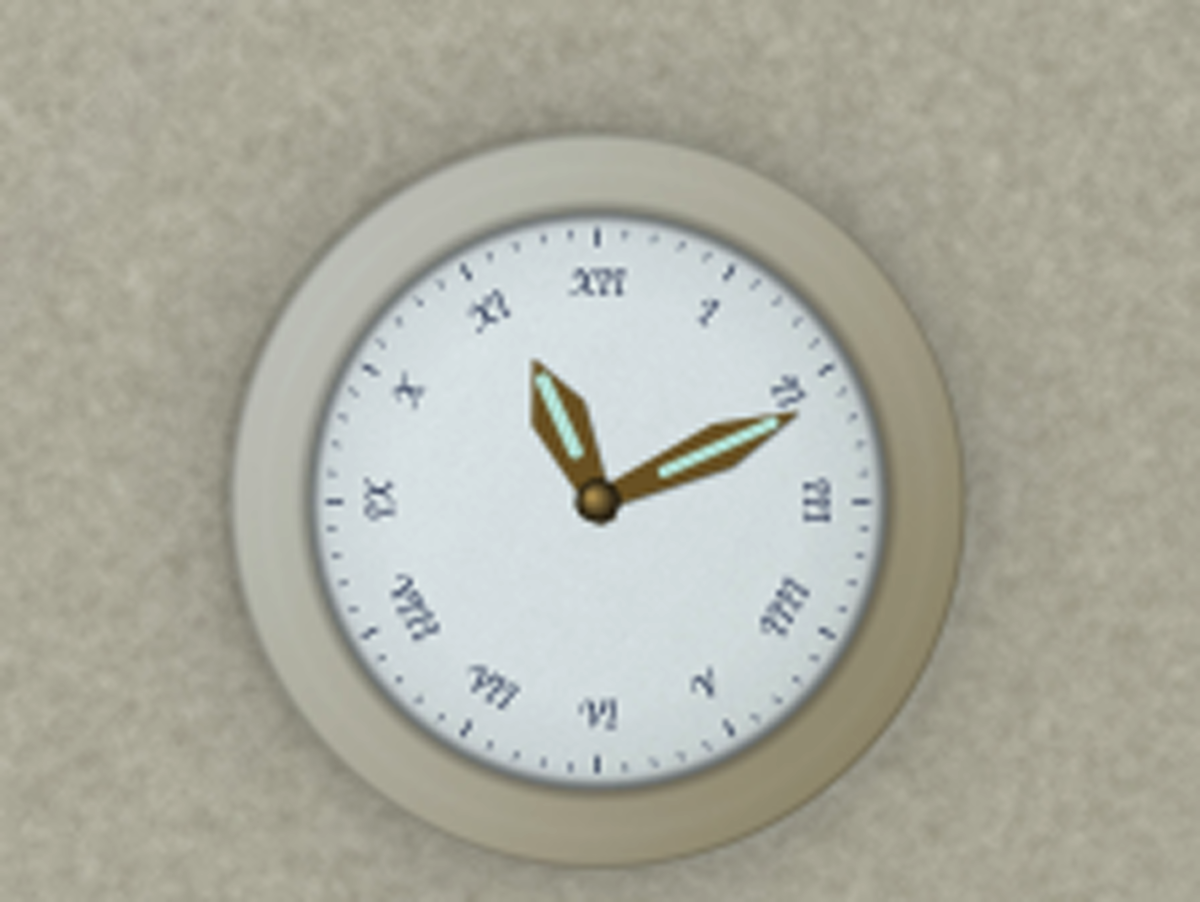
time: 11:11
